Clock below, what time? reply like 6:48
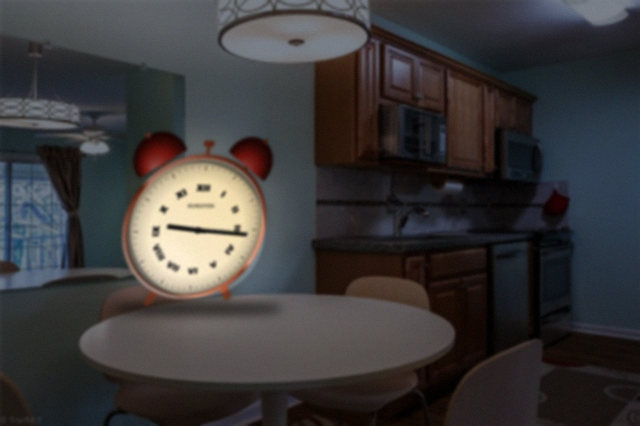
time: 9:16
